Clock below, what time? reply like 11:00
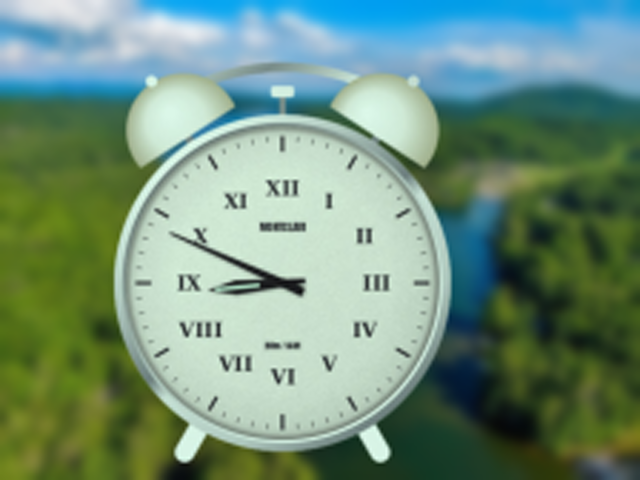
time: 8:49
